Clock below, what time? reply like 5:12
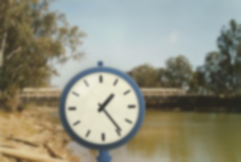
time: 1:24
